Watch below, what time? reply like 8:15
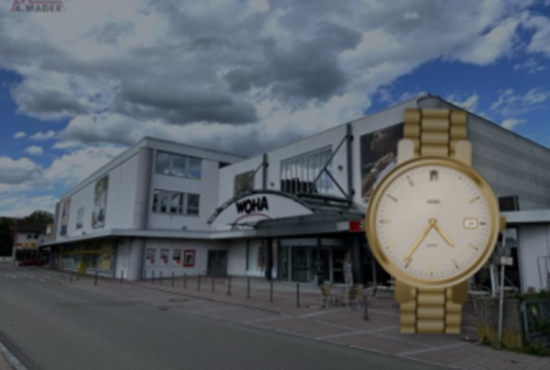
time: 4:36
